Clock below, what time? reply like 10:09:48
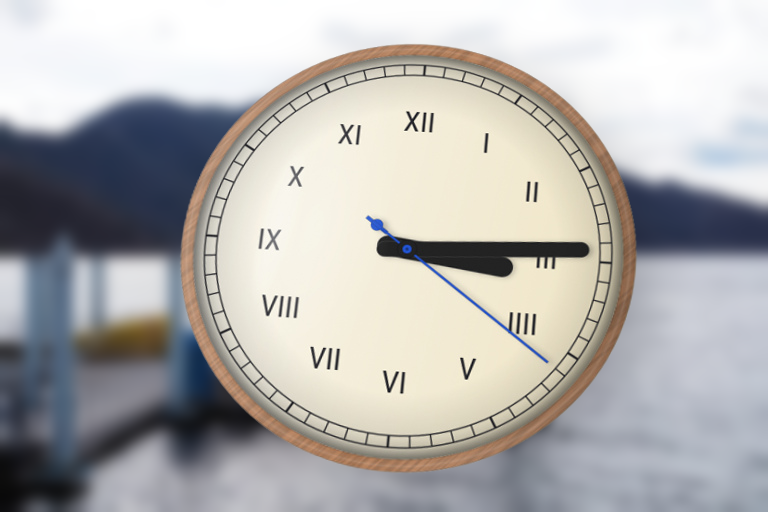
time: 3:14:21
